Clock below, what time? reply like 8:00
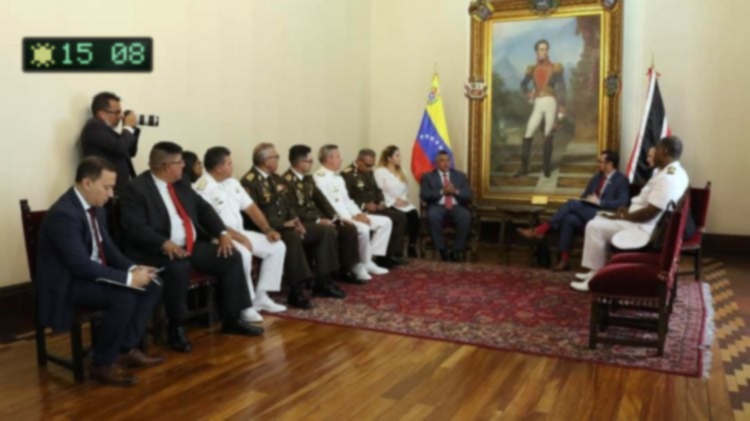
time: 15:08
